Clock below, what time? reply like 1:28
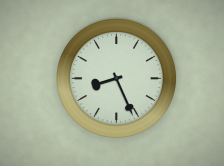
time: 8:26
